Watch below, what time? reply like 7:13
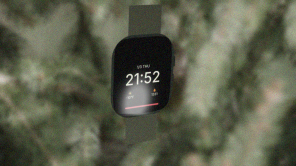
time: 21:52
